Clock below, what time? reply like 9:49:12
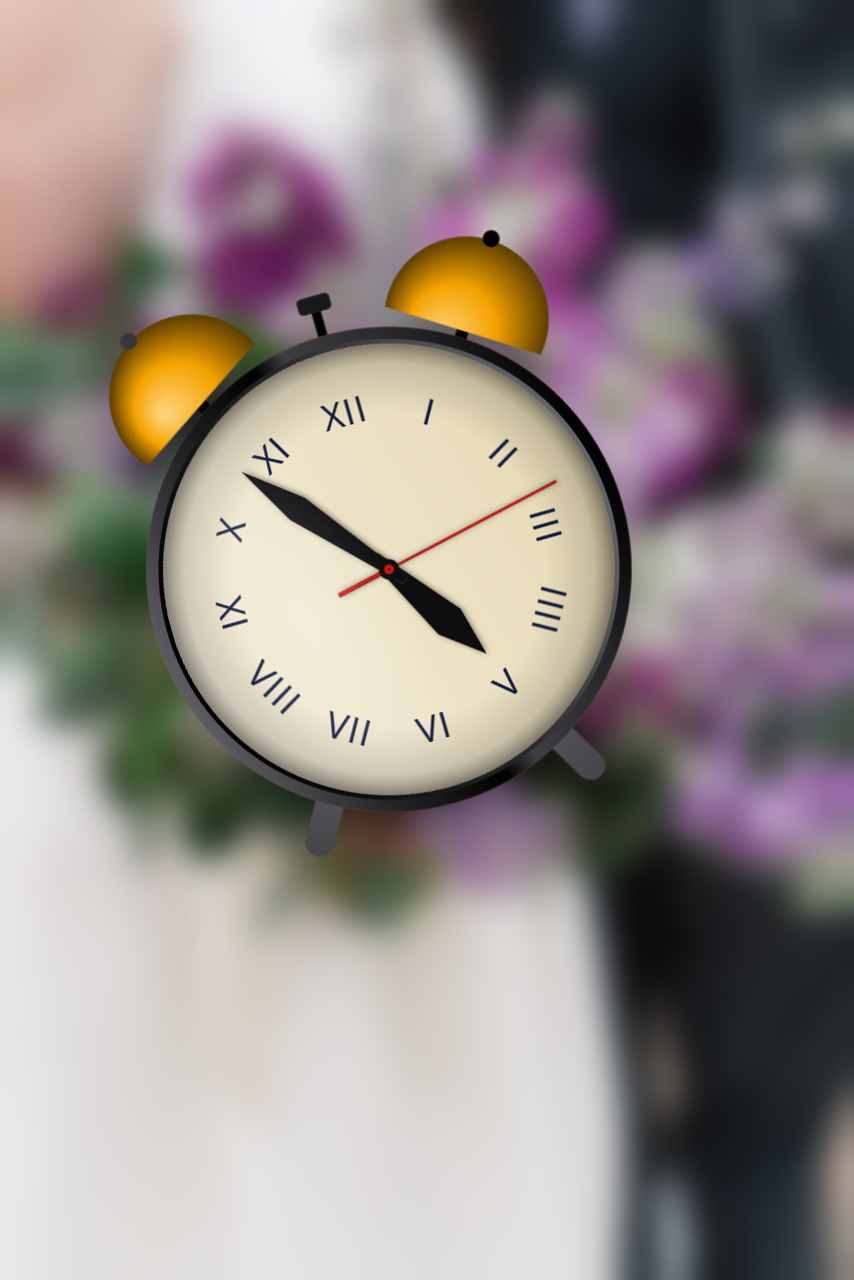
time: 4:53:13
